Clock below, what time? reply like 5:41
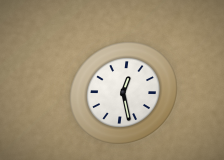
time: 12:27
